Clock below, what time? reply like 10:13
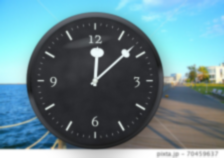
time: 12:08
